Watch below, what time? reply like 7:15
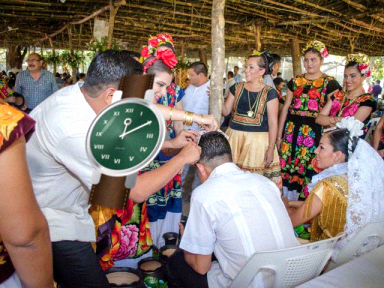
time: 12:10
